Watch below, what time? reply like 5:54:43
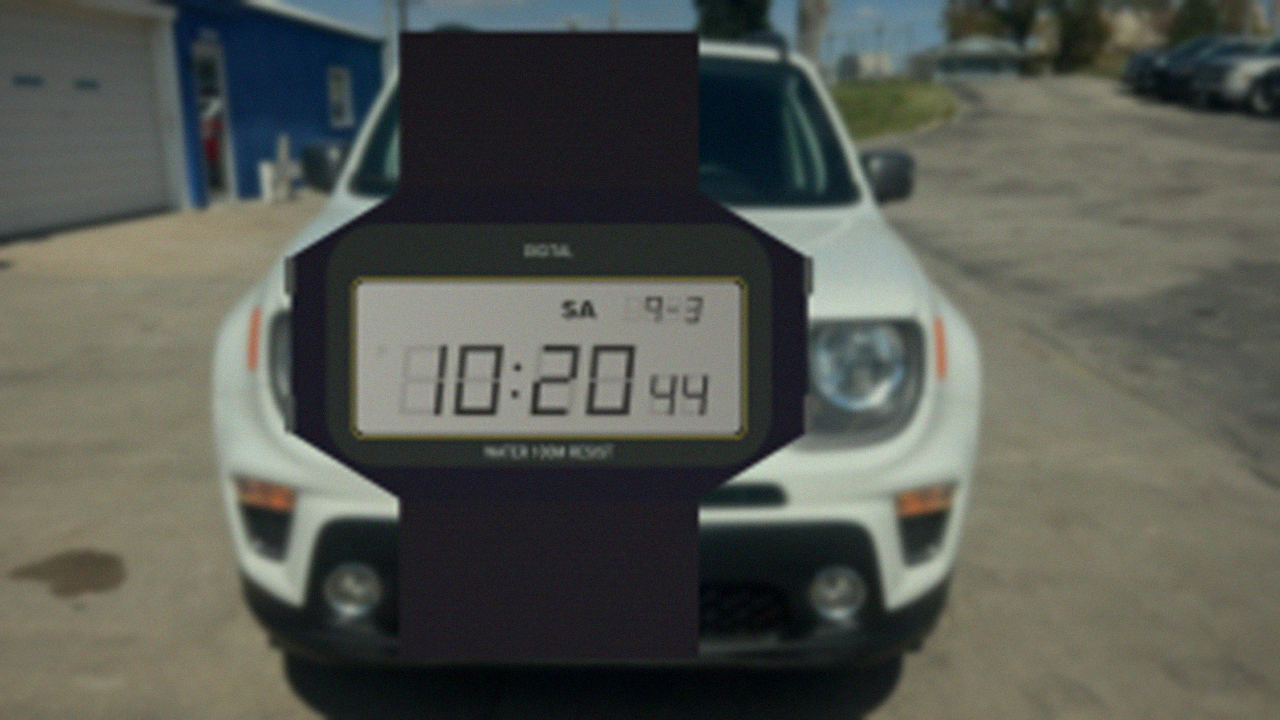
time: 10:20:44
